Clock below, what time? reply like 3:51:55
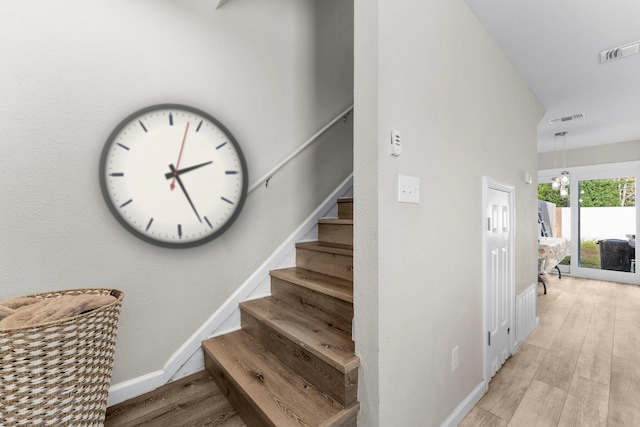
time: 2:26:03
